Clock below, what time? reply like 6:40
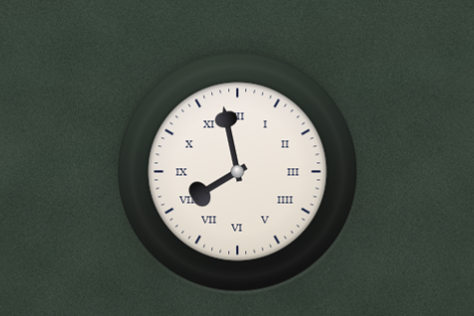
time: 7:58
